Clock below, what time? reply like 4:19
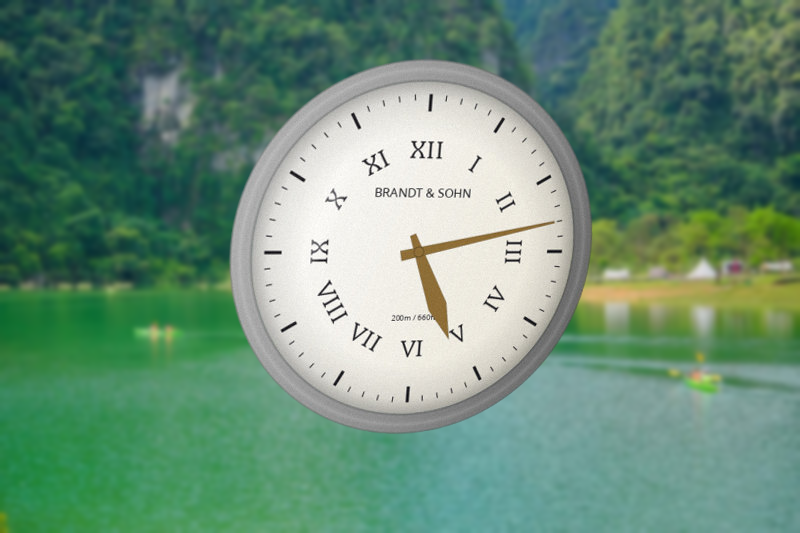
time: 5:13
